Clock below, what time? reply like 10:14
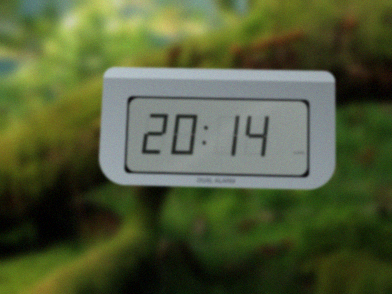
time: 20:14
